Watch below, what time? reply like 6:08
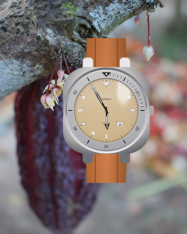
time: 5:55
